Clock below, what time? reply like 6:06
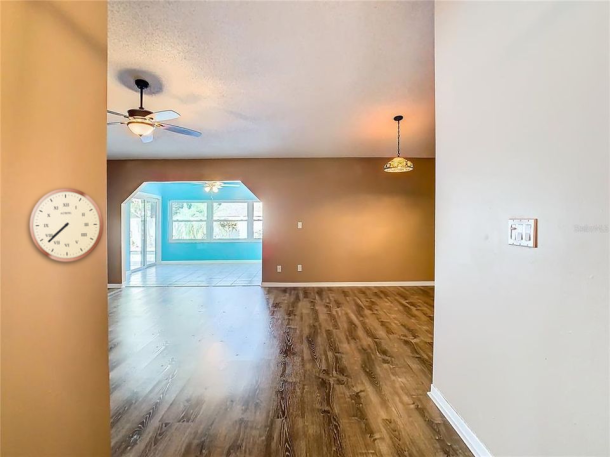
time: 7:38
